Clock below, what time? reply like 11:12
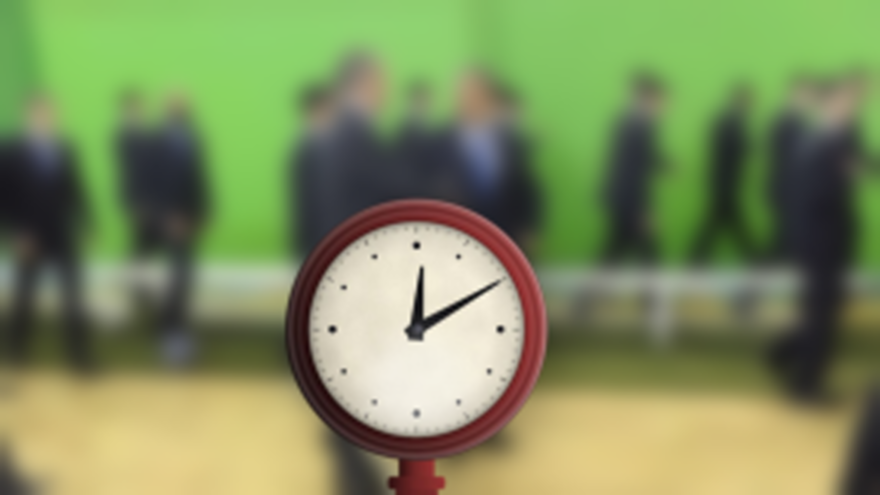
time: 12:10
